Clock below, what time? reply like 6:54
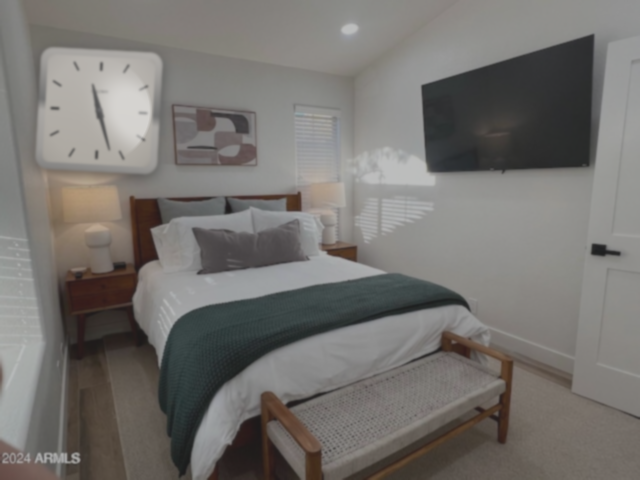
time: 11:27
